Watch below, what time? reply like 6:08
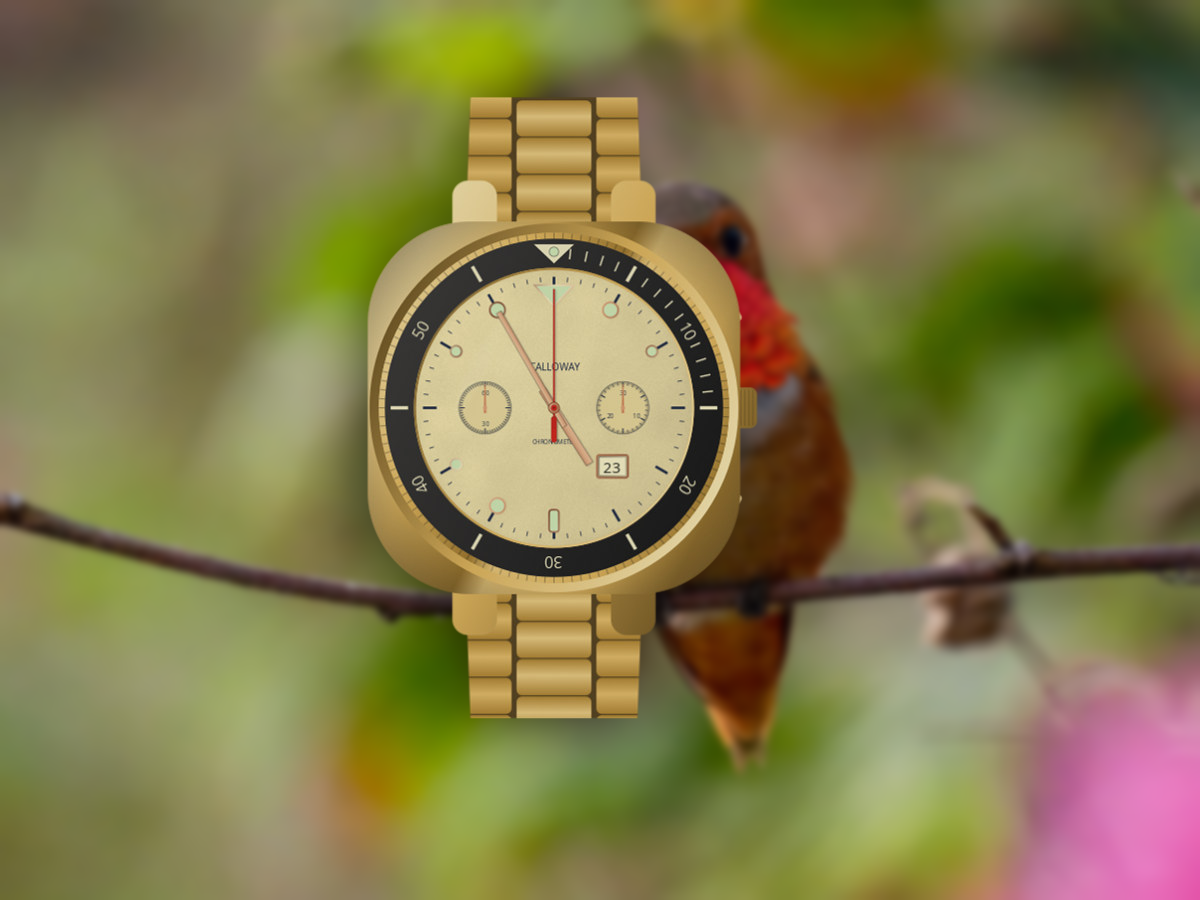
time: 4:55
